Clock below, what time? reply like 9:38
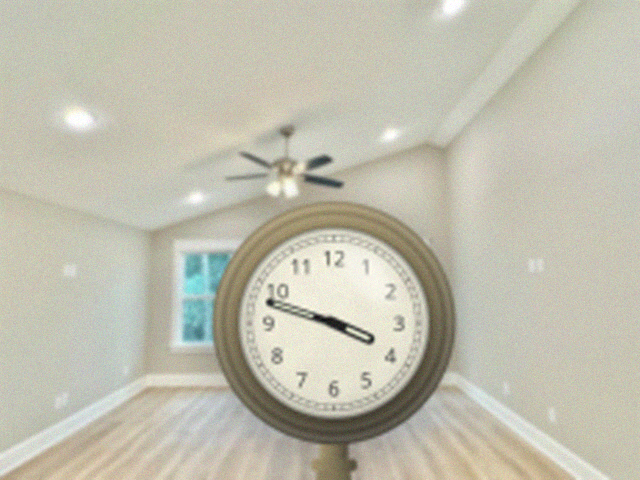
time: 3:48
